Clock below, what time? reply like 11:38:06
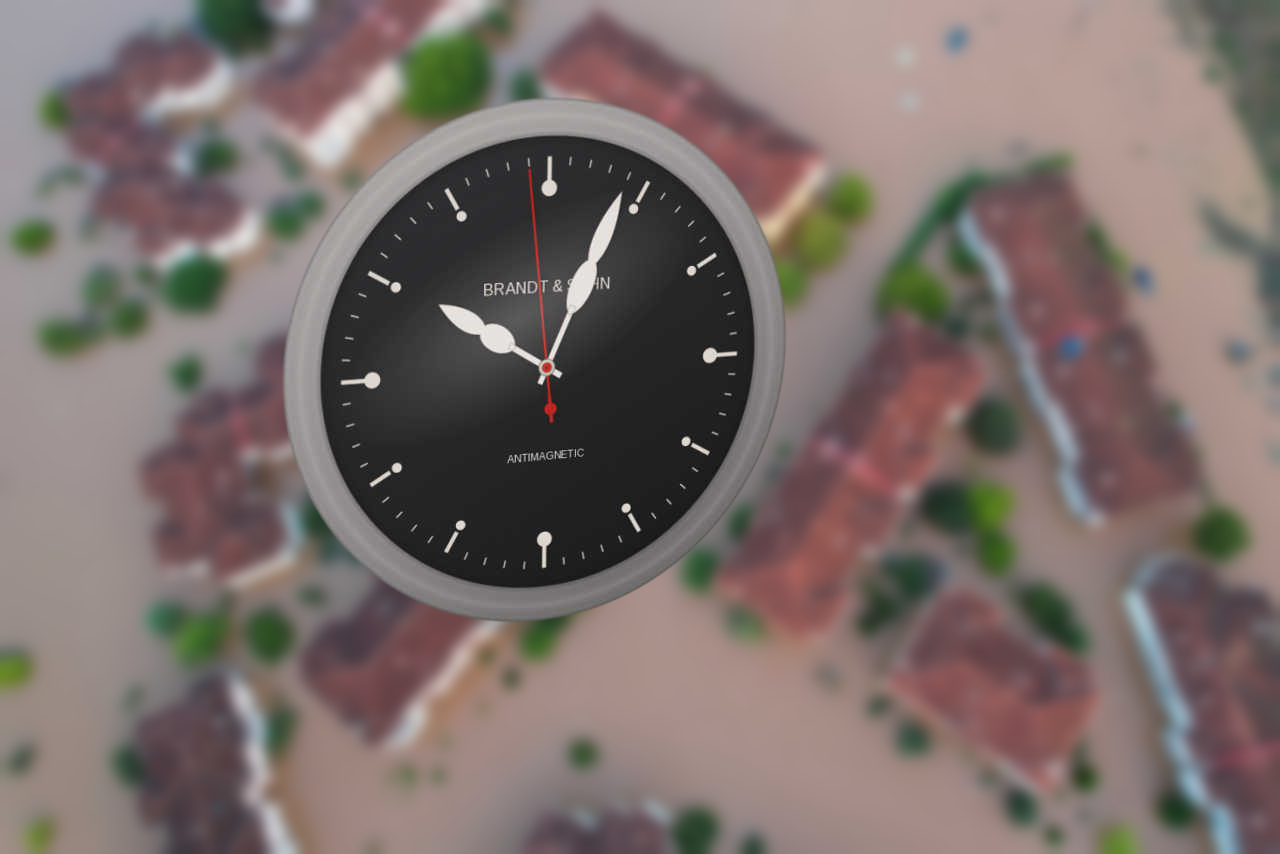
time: 10:03:59
